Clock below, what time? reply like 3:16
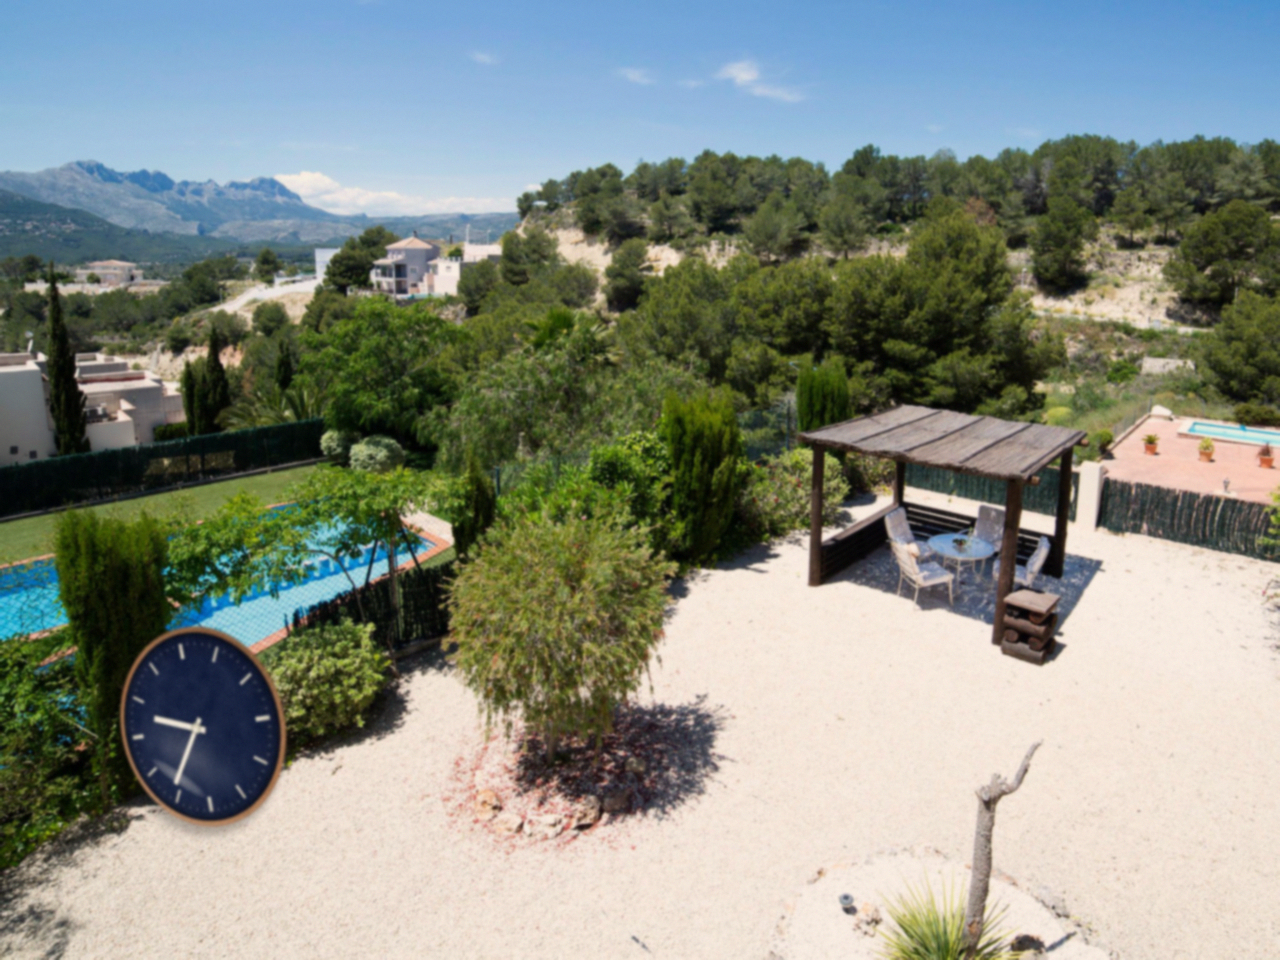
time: 9:36
